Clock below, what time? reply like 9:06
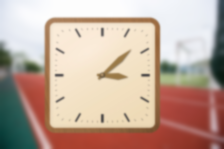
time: 3:08
